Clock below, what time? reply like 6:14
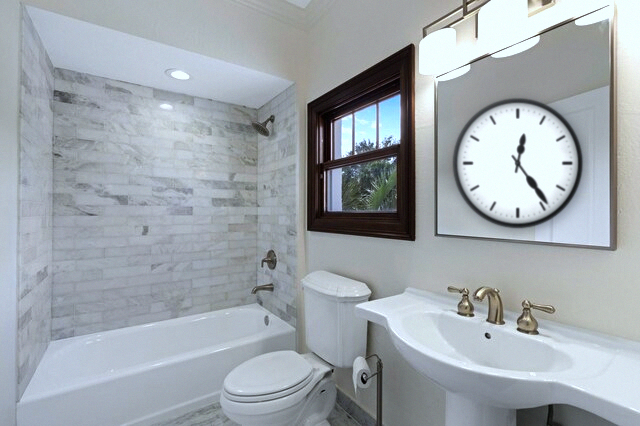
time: 12:24
